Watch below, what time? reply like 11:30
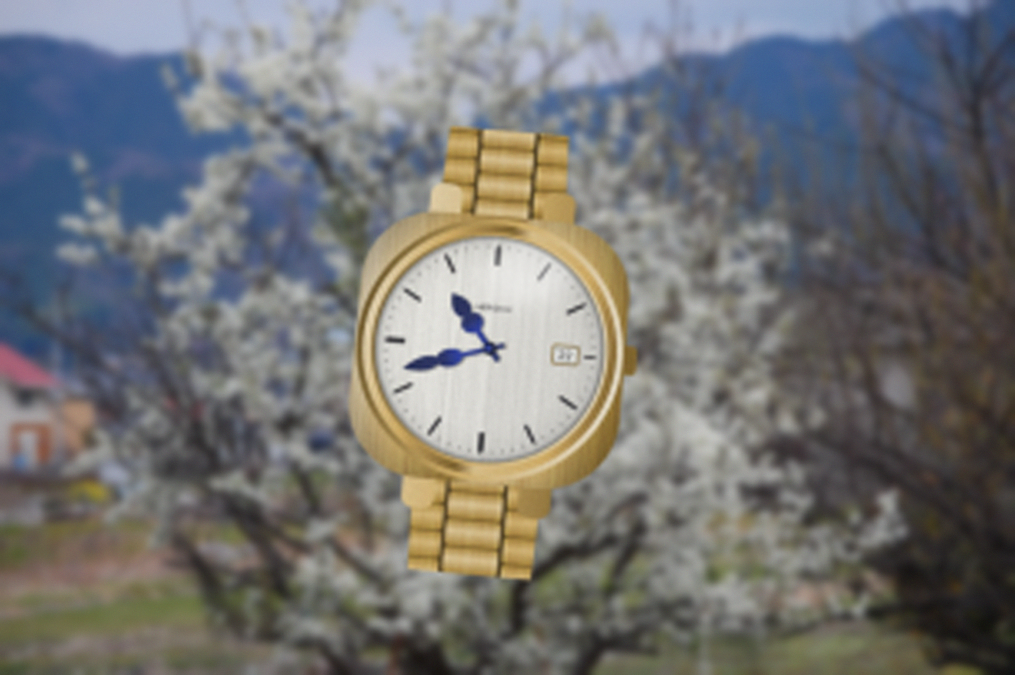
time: 10:42
